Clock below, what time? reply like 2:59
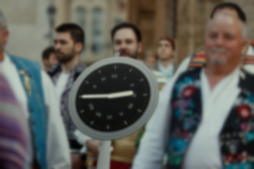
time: 2:45
